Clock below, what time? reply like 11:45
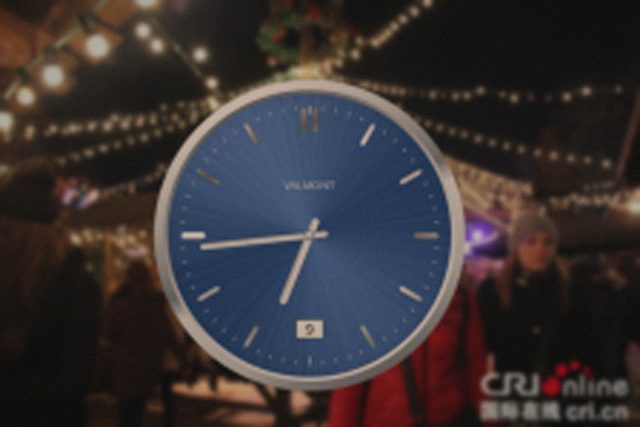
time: 6:44
